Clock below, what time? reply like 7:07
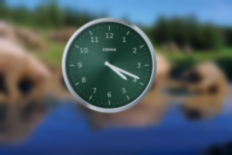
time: 4:19
